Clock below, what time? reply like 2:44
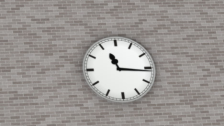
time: 11:16
